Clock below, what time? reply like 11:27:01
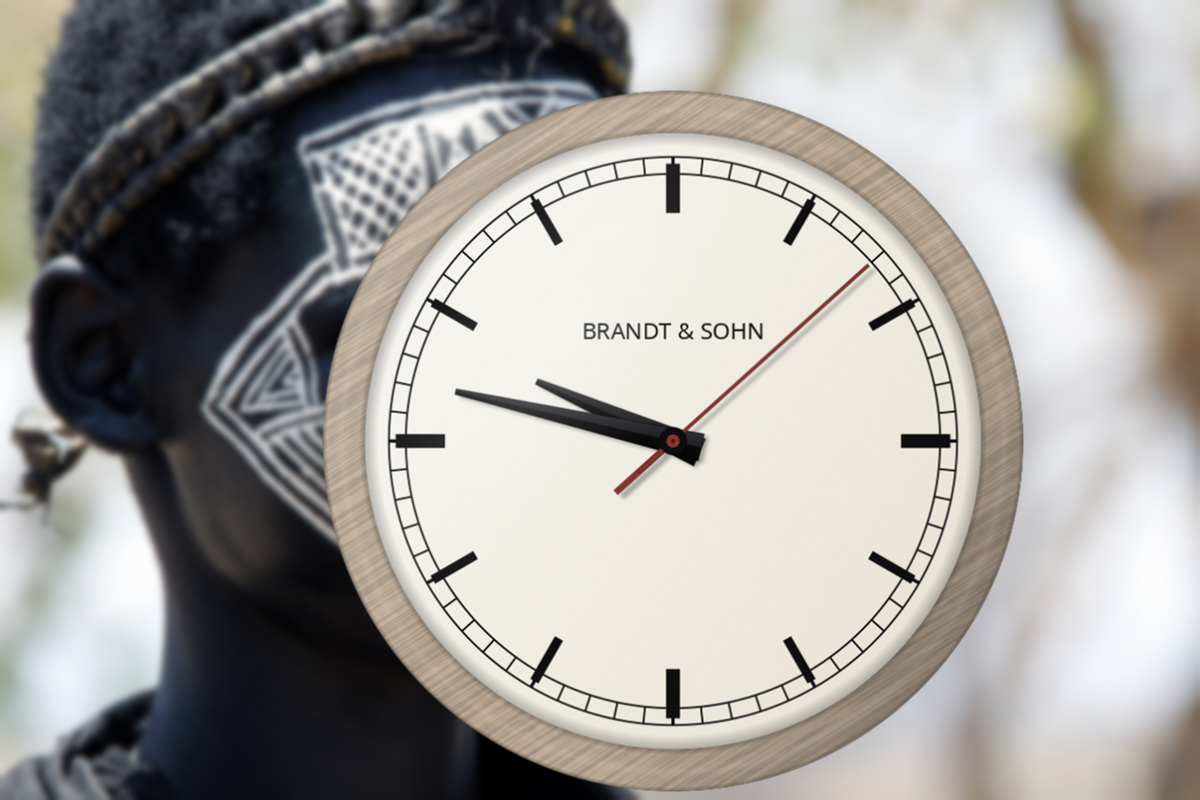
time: 9:47:08
